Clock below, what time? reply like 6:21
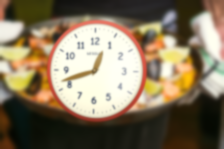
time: 12:42
